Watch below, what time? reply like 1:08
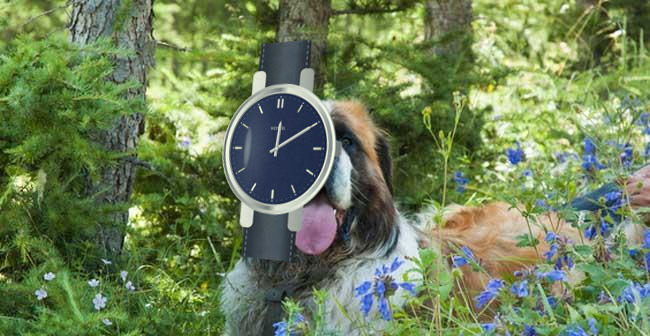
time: 12:10
